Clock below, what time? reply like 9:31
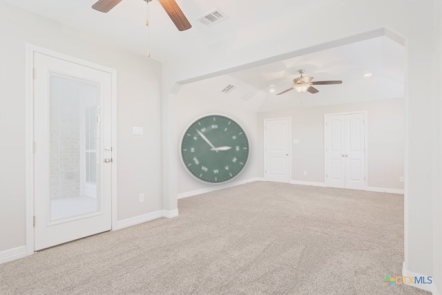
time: 2:53
